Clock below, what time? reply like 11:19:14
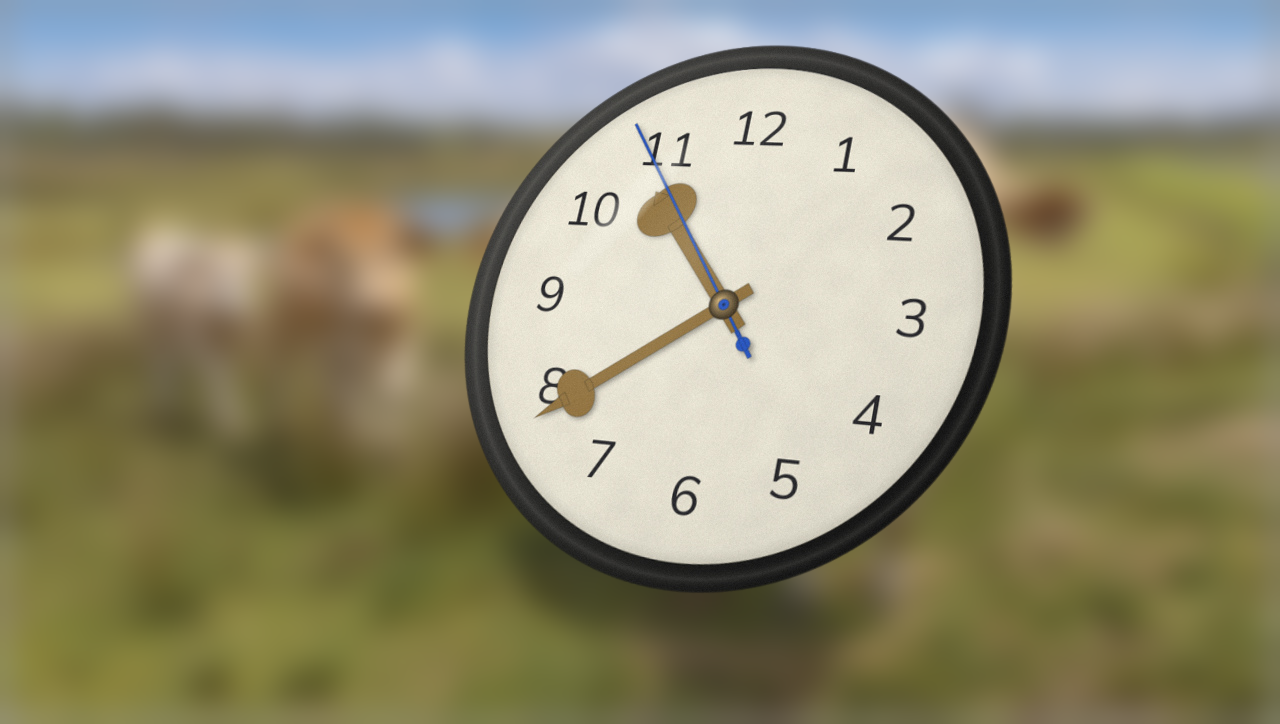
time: 10:38:54
